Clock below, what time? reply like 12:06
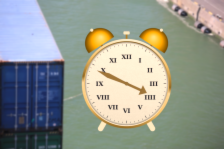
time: 3:49
